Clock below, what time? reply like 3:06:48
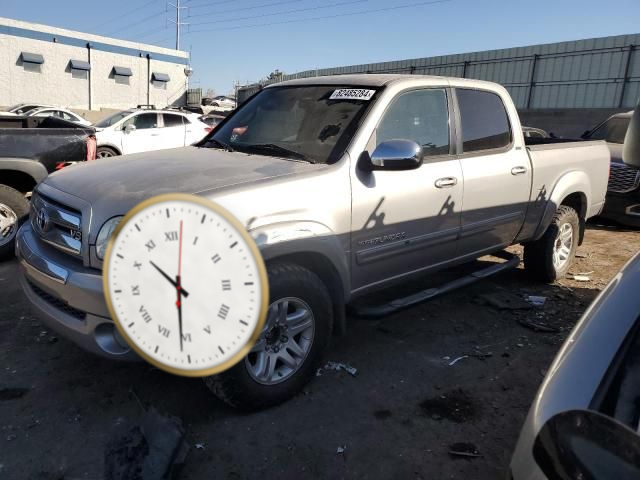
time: 10:31:02
